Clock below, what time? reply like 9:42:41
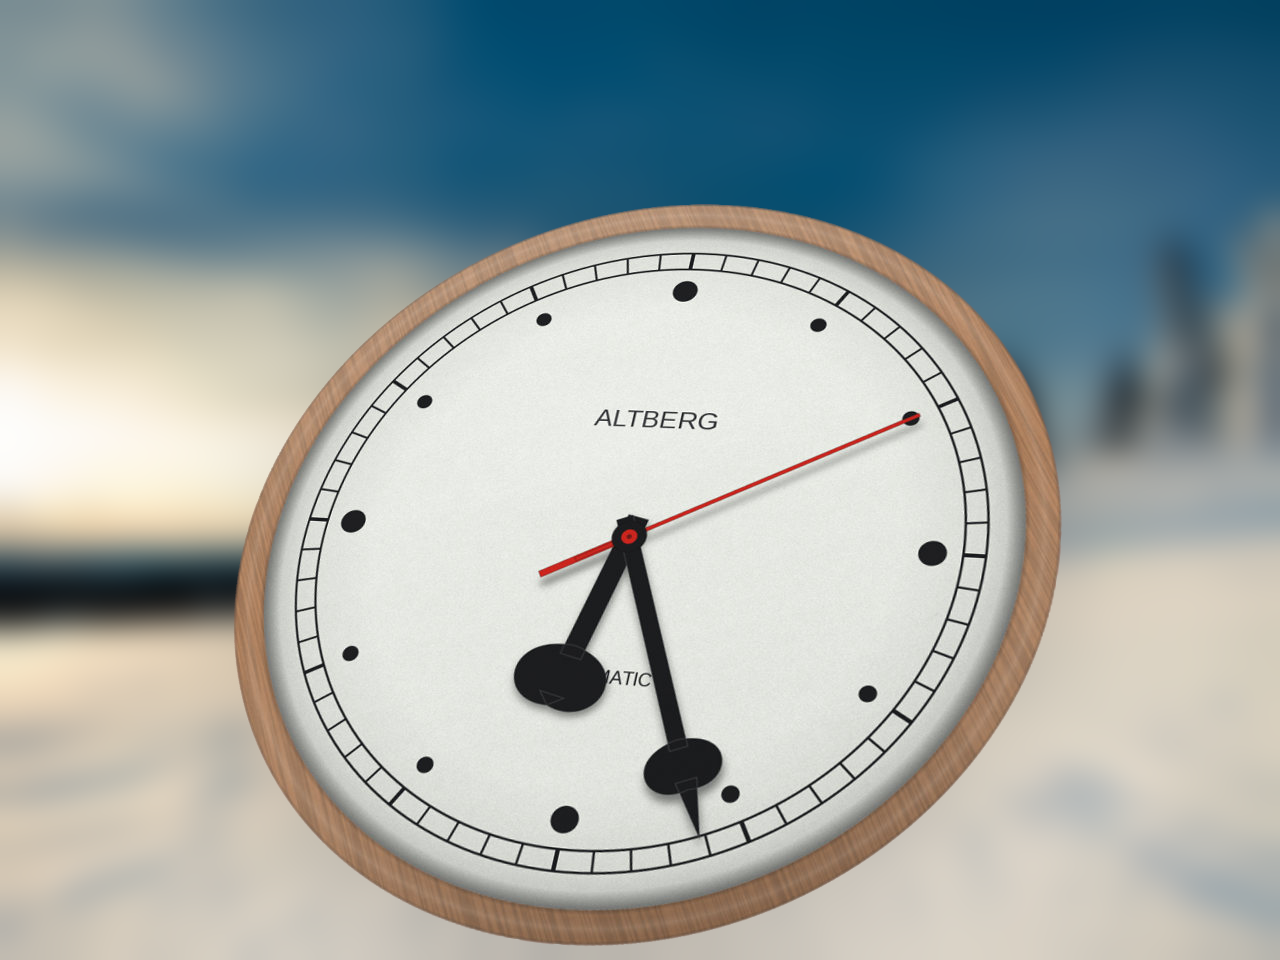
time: 6:26:10
